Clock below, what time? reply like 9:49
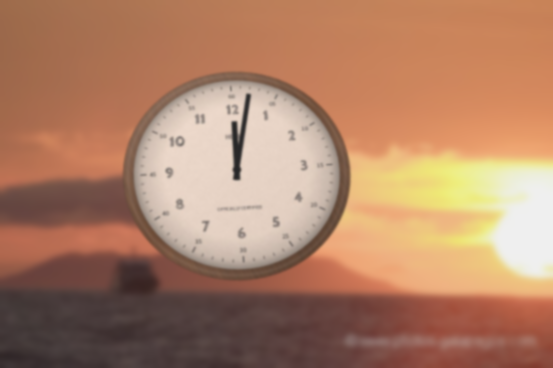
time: 12:02
